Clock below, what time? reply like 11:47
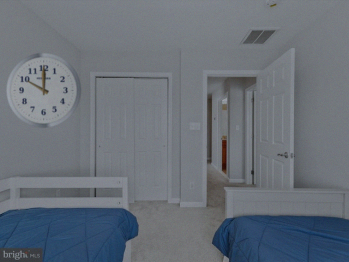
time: 10:00
